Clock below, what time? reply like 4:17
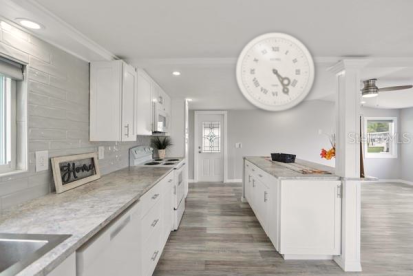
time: 4:25
